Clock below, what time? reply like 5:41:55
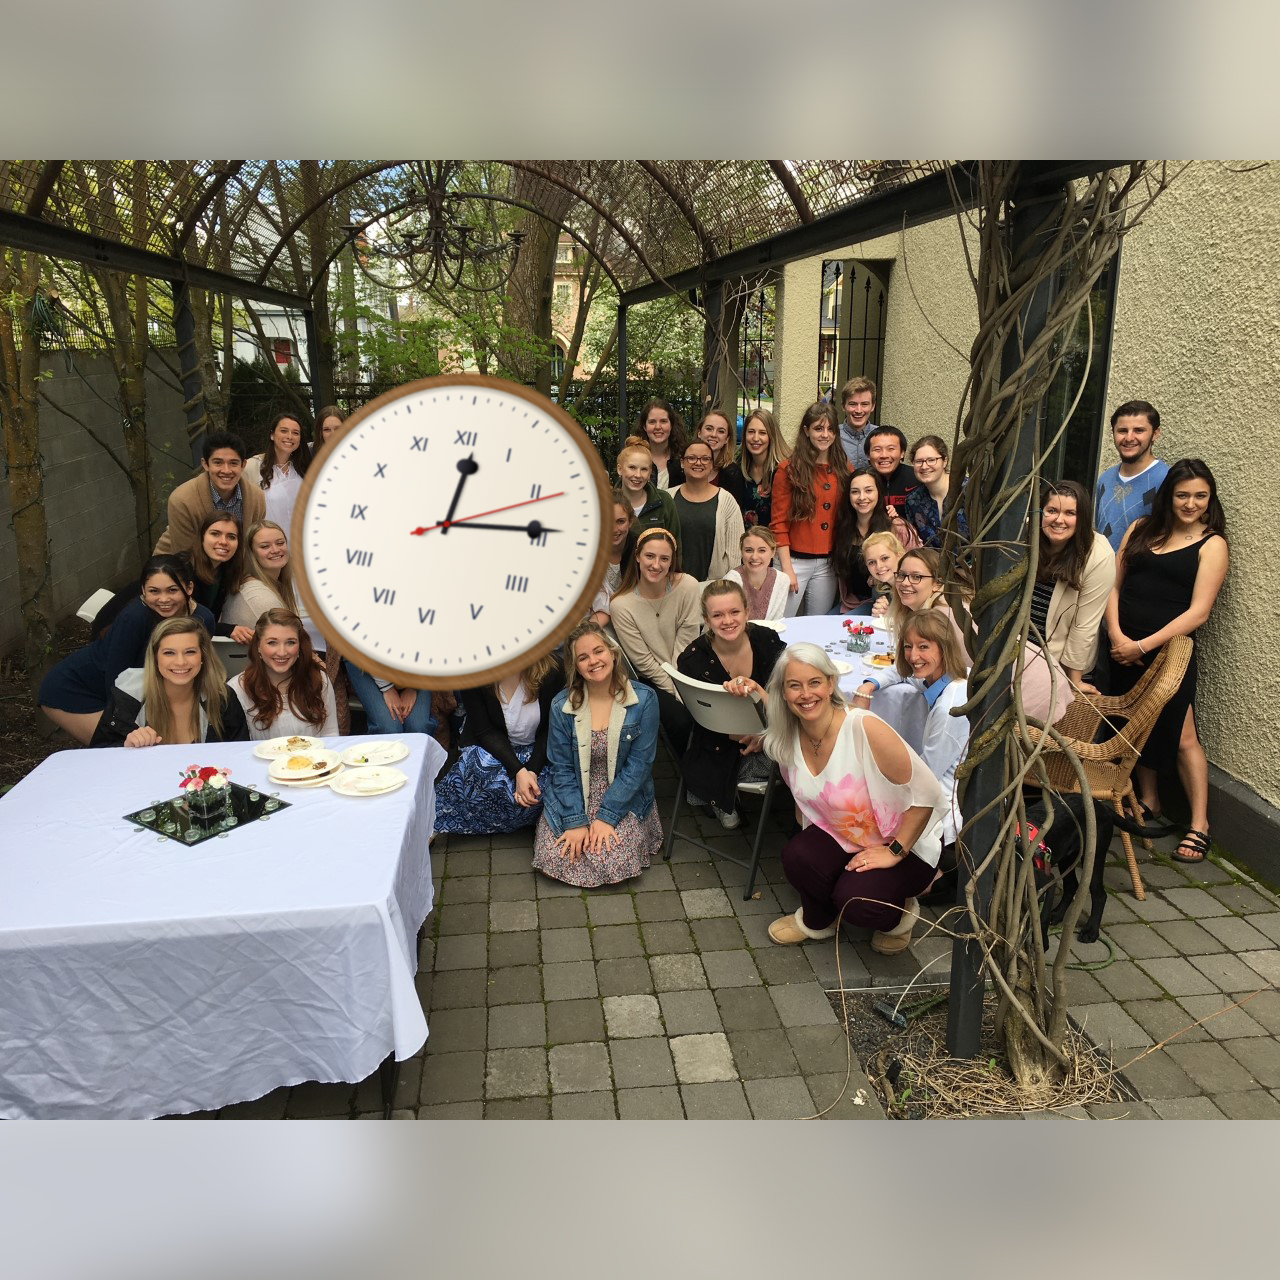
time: 12:14:11
